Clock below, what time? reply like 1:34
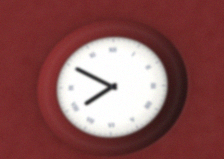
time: 7:50
